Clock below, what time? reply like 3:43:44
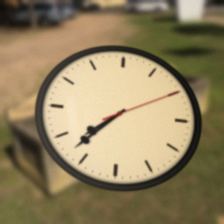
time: 7:37:10
